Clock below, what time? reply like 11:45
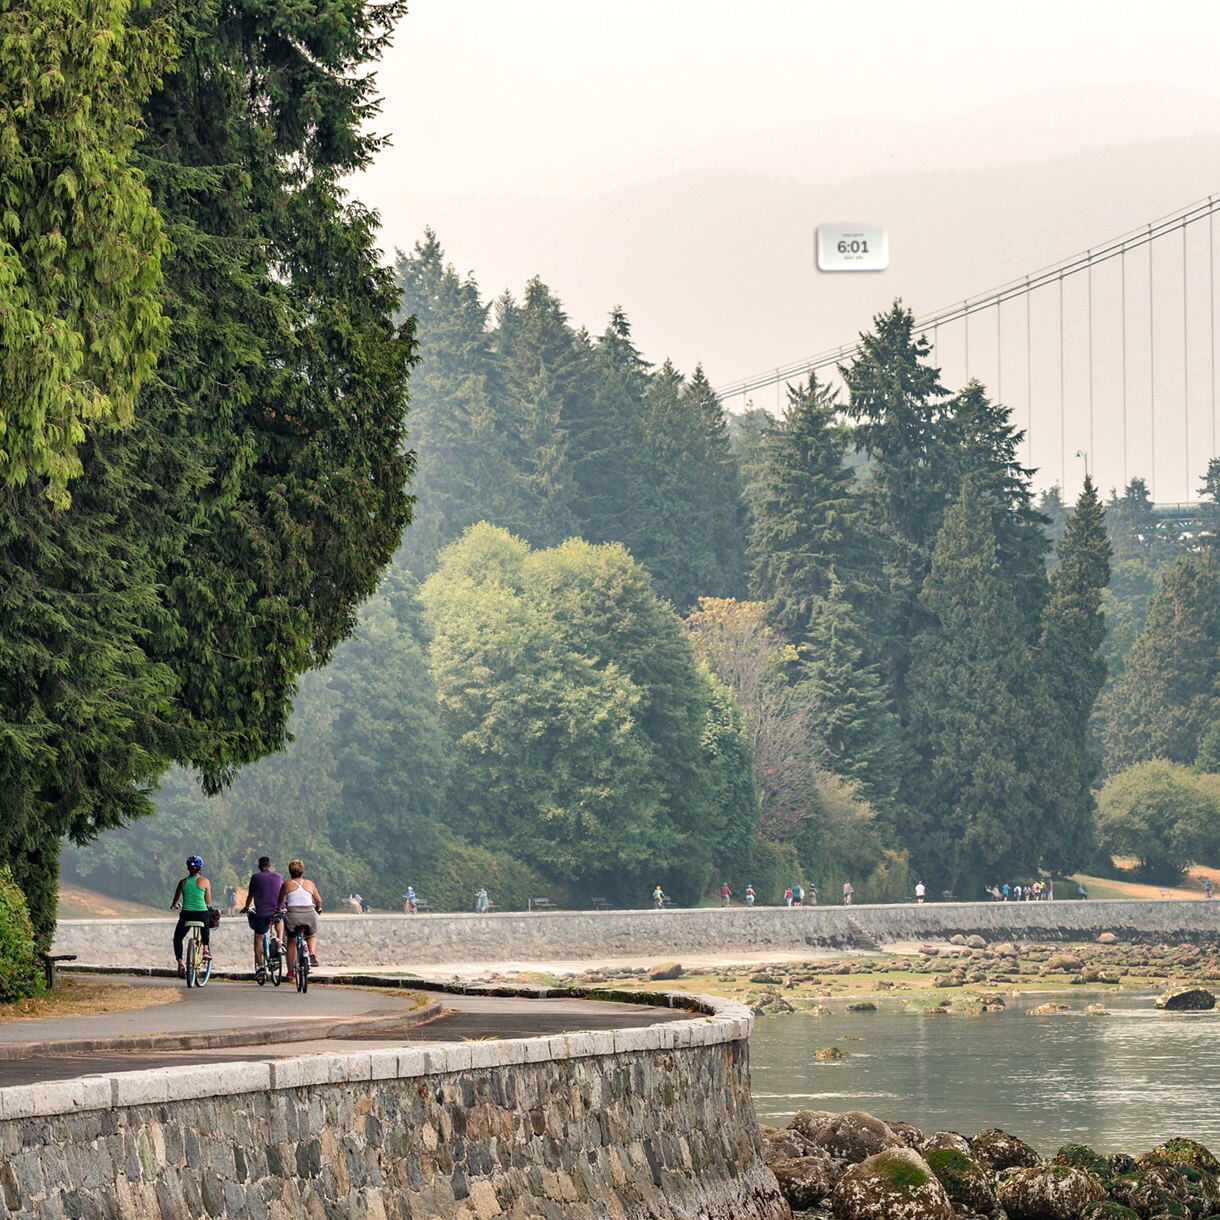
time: 6:01
